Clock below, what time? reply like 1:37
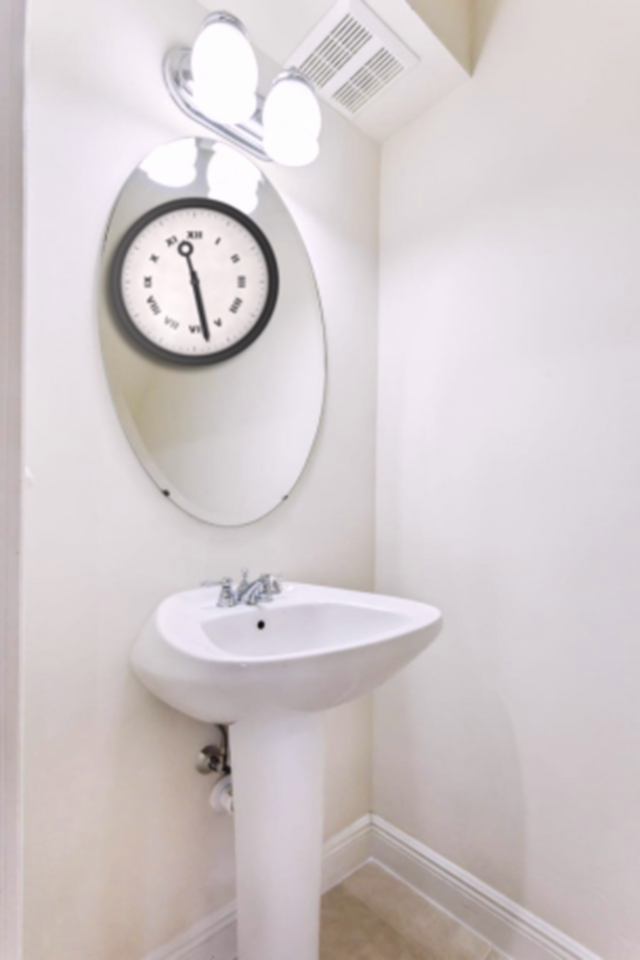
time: 11:28
